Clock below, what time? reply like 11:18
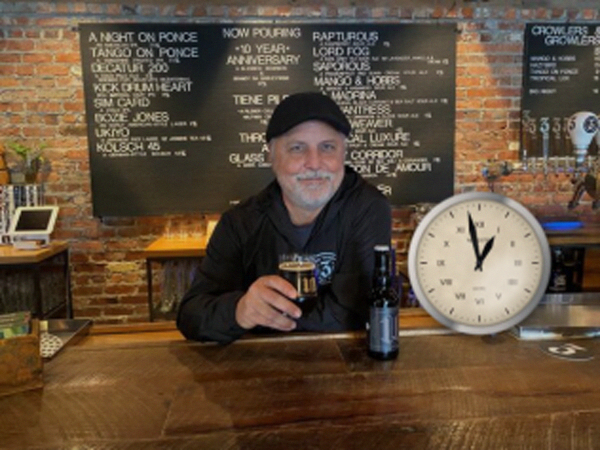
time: 12:58
